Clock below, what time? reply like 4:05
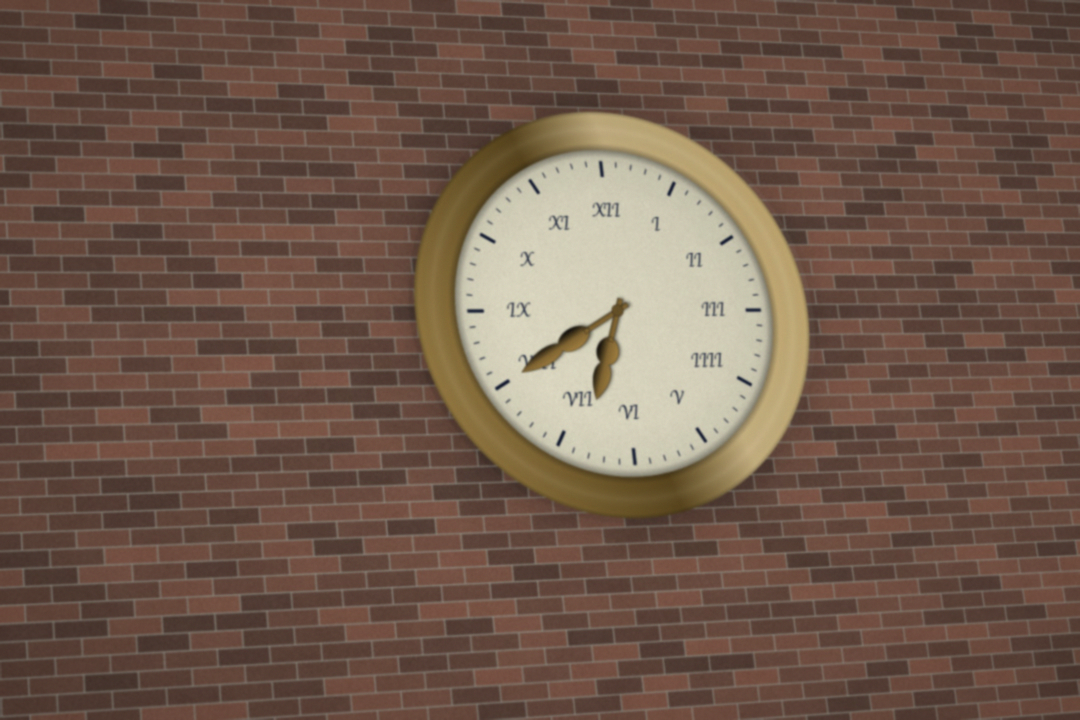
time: 6:40
